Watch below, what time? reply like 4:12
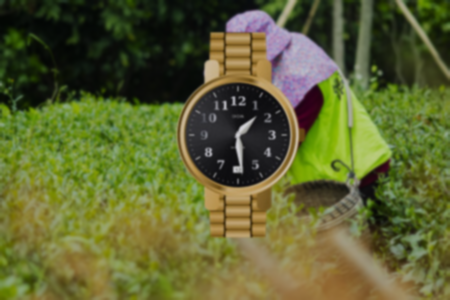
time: 1:29
